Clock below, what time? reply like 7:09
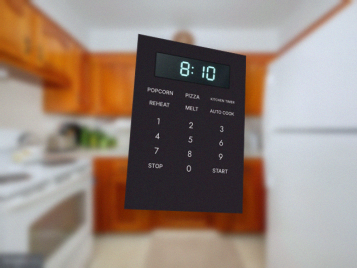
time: 8:10
